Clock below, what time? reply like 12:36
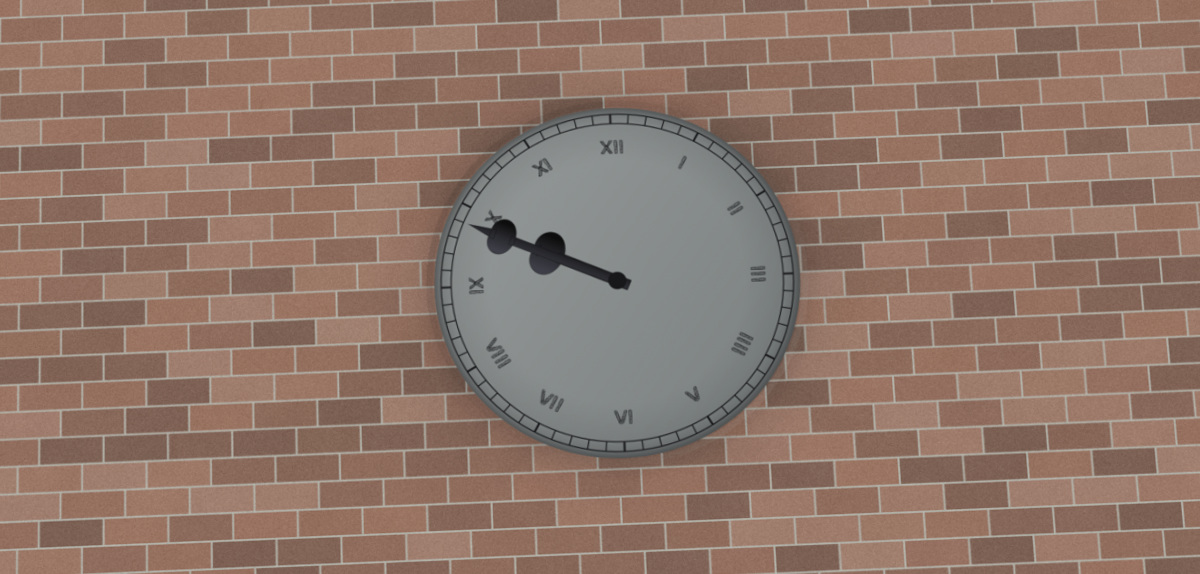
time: 9:49
